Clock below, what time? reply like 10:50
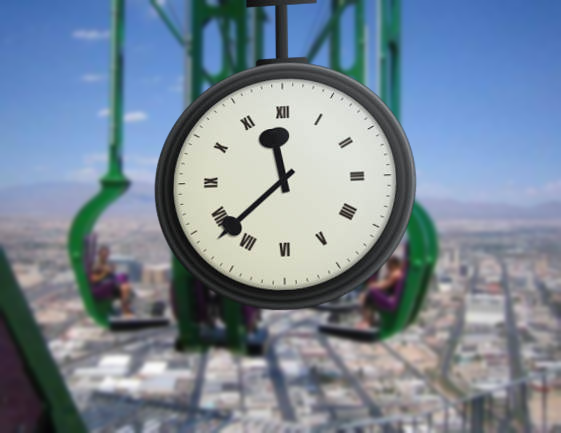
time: 11:38
